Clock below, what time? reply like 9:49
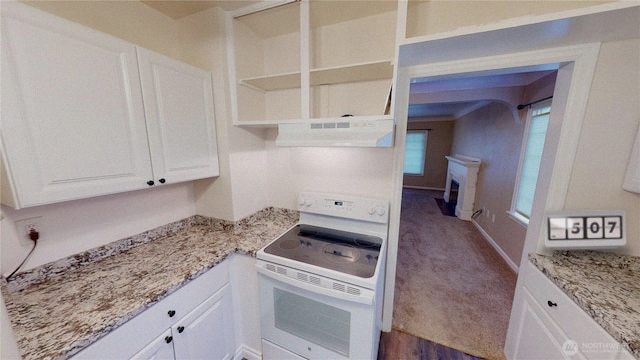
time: 5:07
